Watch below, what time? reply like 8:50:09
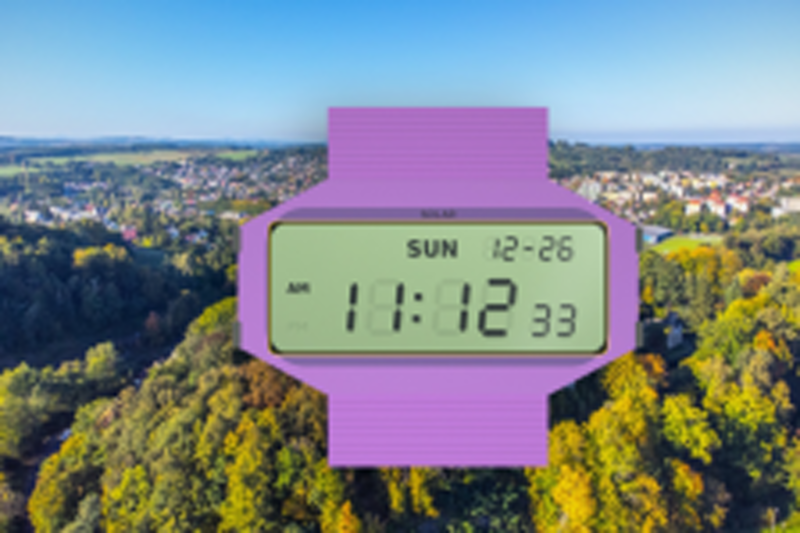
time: 11:12:33
